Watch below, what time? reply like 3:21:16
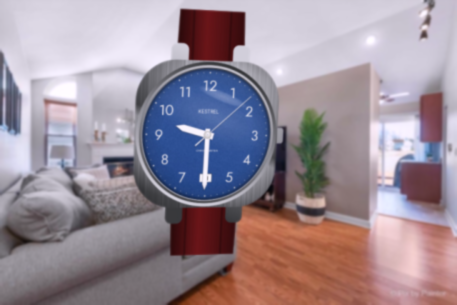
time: 9:30:08
